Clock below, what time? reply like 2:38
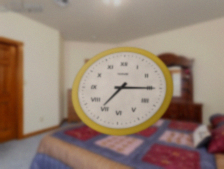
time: 7:15
